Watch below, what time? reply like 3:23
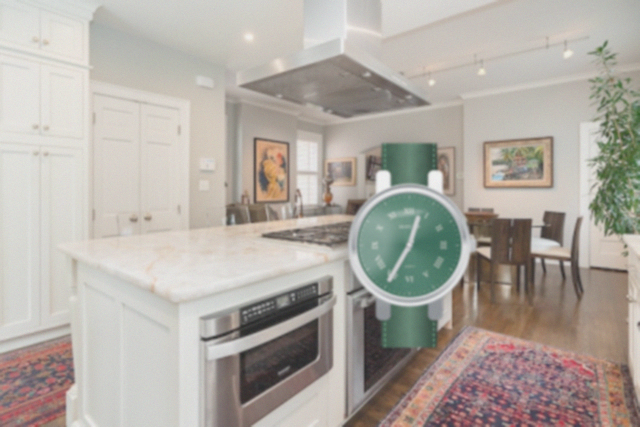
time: 12:35
